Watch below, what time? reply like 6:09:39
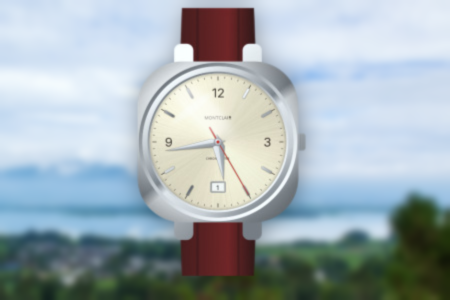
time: 5:43:25
